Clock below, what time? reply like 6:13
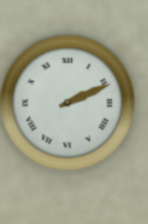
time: 2:11
